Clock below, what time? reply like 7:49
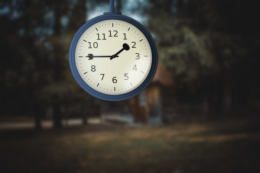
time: 1:45
